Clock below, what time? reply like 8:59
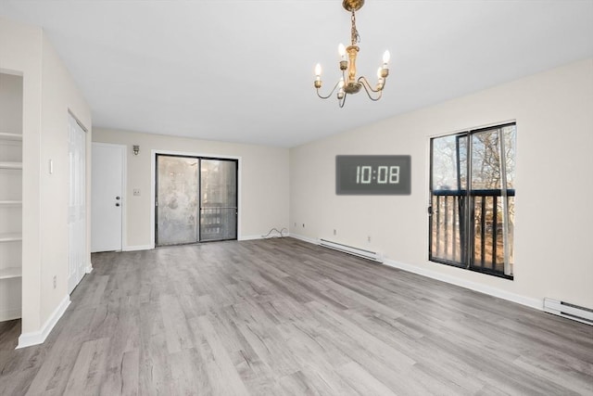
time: 10:08
